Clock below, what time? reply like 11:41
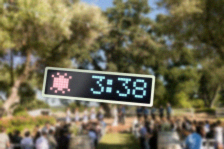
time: 3:38
